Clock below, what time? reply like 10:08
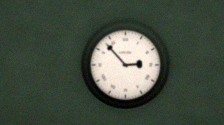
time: 2:53
